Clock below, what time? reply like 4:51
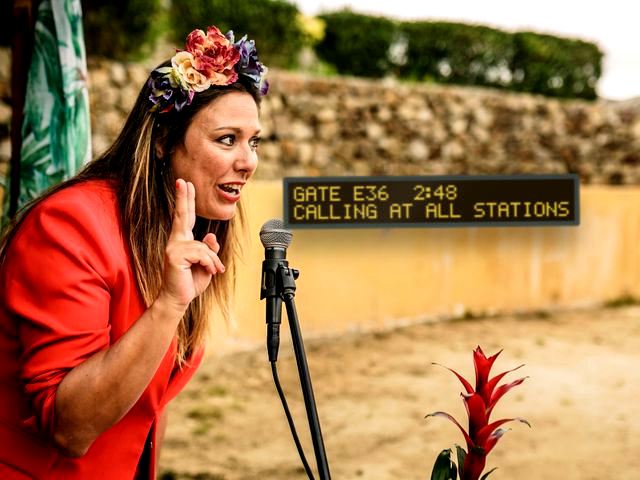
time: 2:48
